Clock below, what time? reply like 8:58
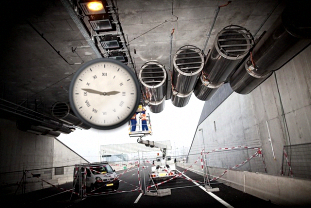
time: 2:47
